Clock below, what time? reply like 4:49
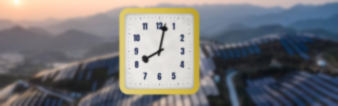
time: 8:02
